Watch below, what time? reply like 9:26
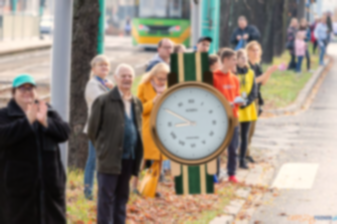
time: 8:50
